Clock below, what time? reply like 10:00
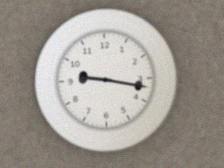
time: 9:17
